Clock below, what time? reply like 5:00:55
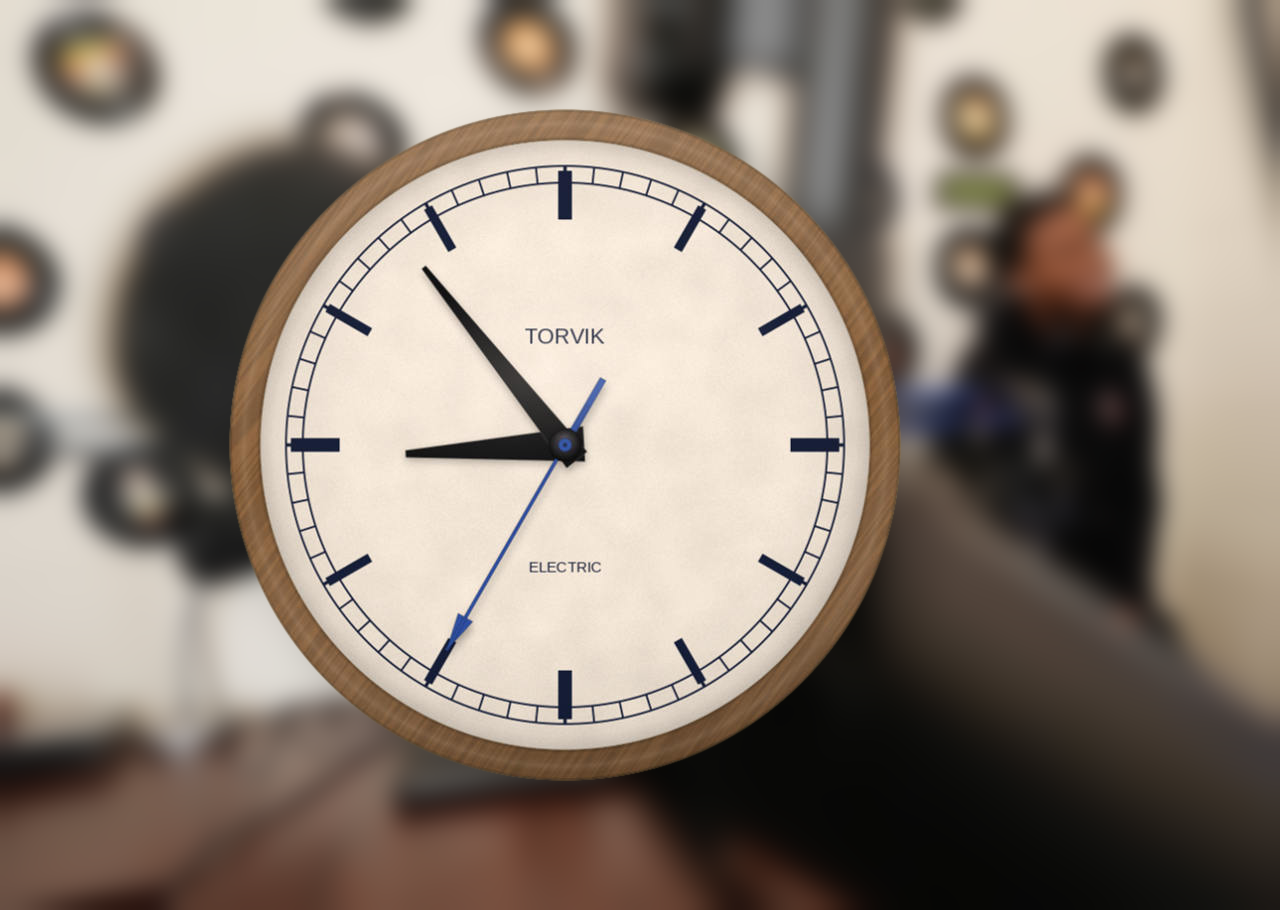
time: 8:53:35
